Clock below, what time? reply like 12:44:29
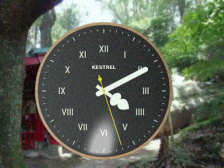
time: 4:10:27
